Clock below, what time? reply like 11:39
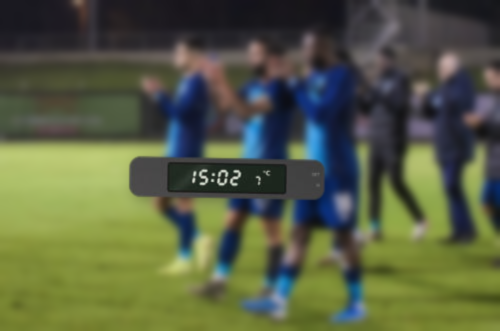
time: 15:02
